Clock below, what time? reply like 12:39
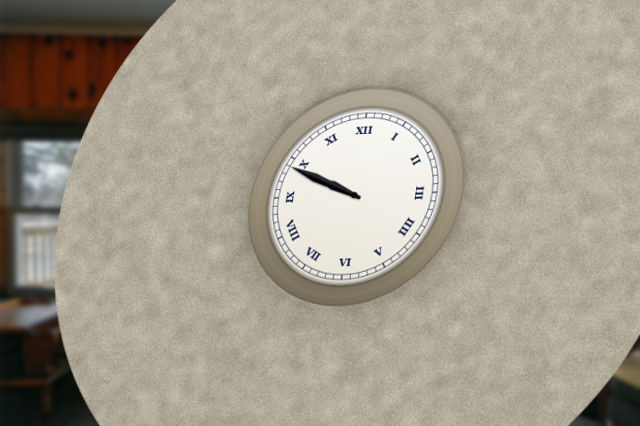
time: 9:49
